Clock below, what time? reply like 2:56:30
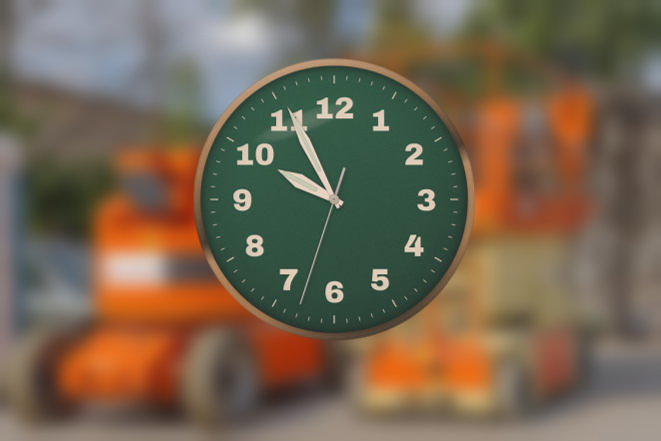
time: 9:55:33
